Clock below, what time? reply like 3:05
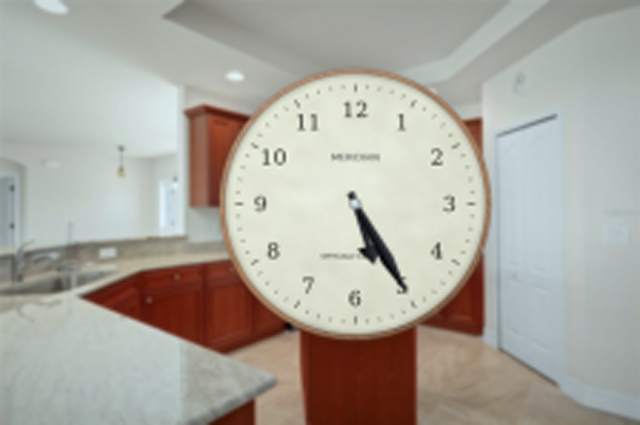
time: 5:25
